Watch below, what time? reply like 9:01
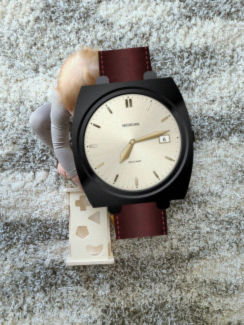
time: 7:13
